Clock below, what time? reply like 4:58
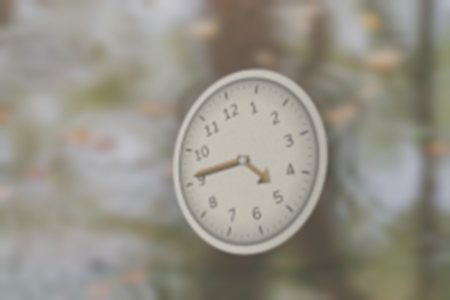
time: 4:46
